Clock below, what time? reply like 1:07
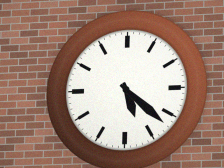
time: 5:22
